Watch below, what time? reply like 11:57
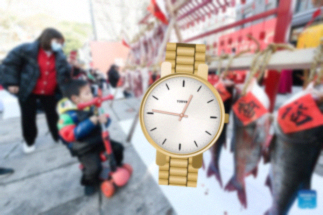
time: 12:46
